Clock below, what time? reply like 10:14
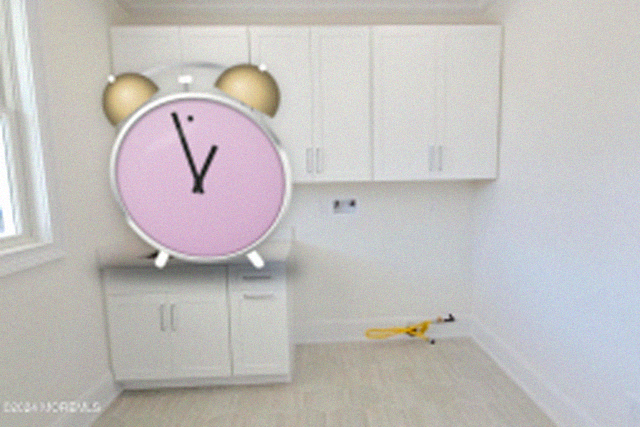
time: 12:58
